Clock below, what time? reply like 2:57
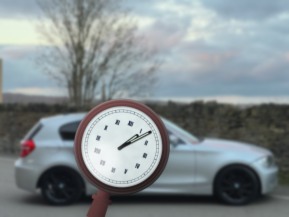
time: 1:07
